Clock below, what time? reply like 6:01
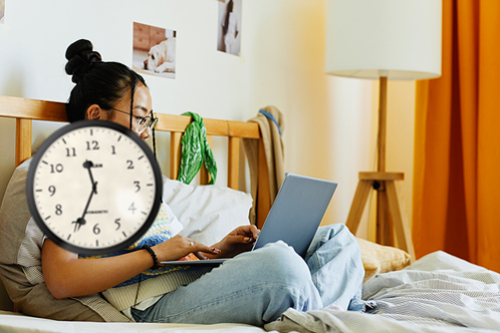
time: 11:34
